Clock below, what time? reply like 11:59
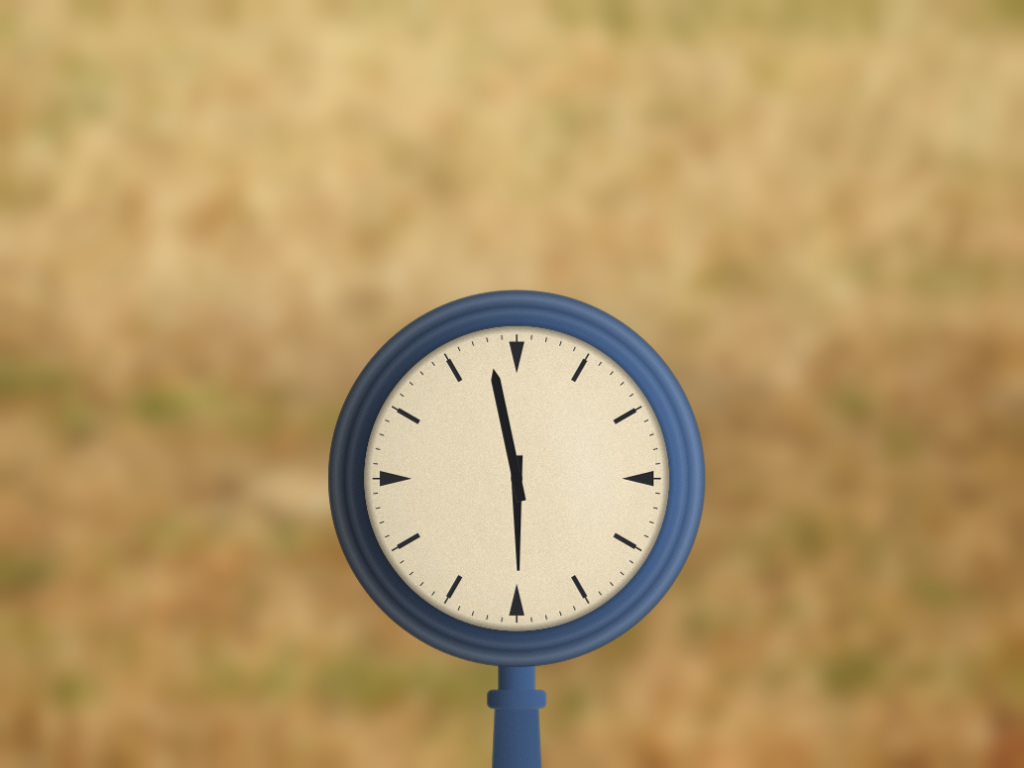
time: 5:58
